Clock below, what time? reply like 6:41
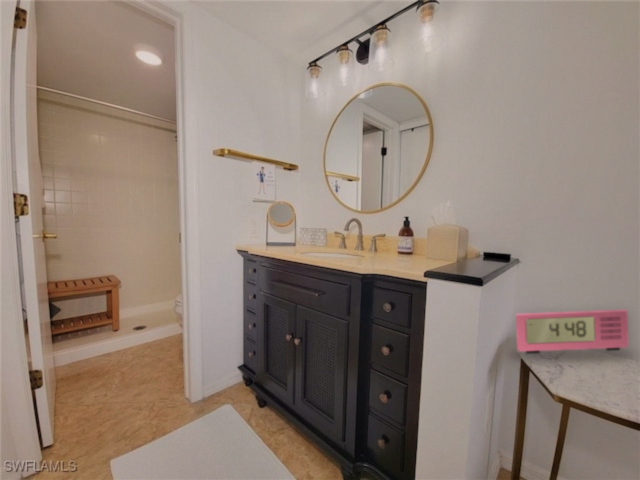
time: 4:48
